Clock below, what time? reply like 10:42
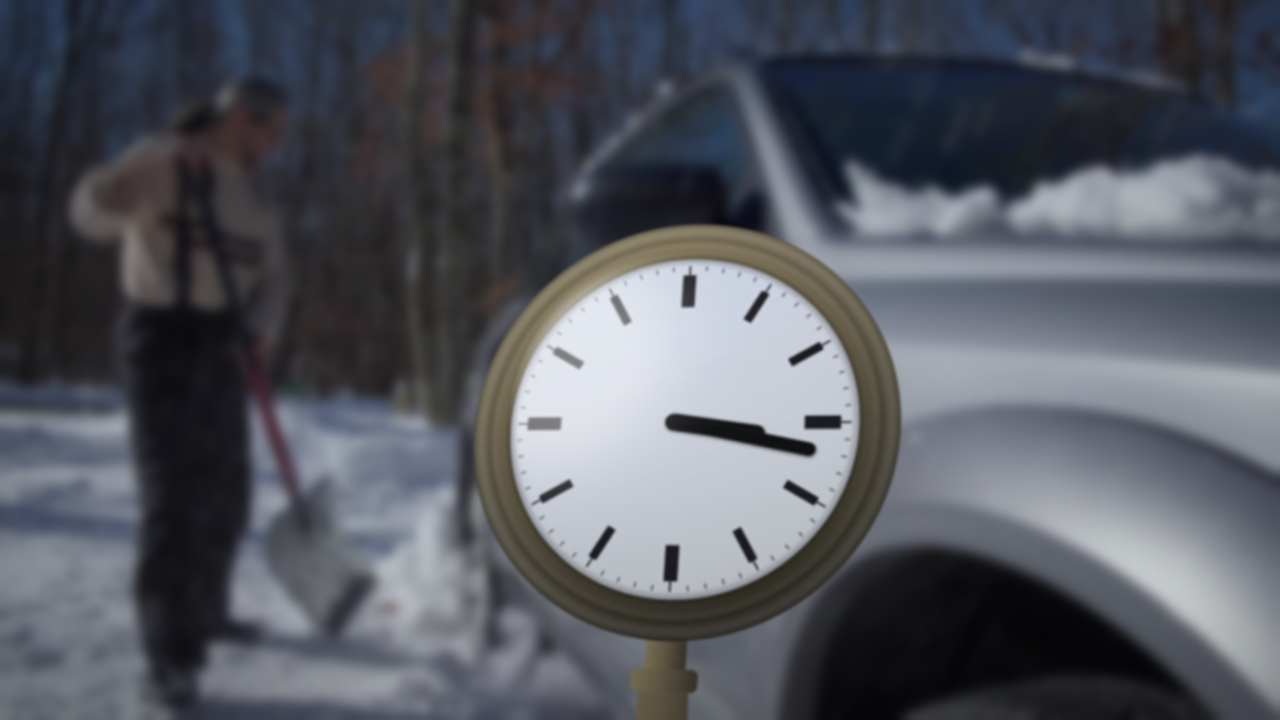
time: 3:17
